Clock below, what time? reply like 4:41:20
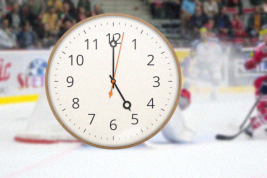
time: 5:00:02
